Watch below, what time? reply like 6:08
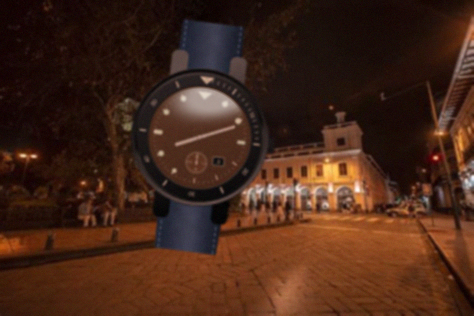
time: 8:11
